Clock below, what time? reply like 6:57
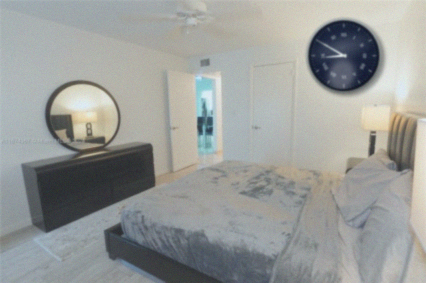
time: 8:50
